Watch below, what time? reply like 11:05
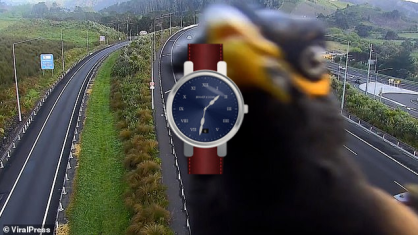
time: 1:32
